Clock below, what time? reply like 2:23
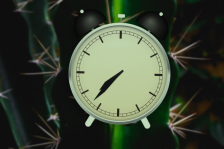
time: 7:37
